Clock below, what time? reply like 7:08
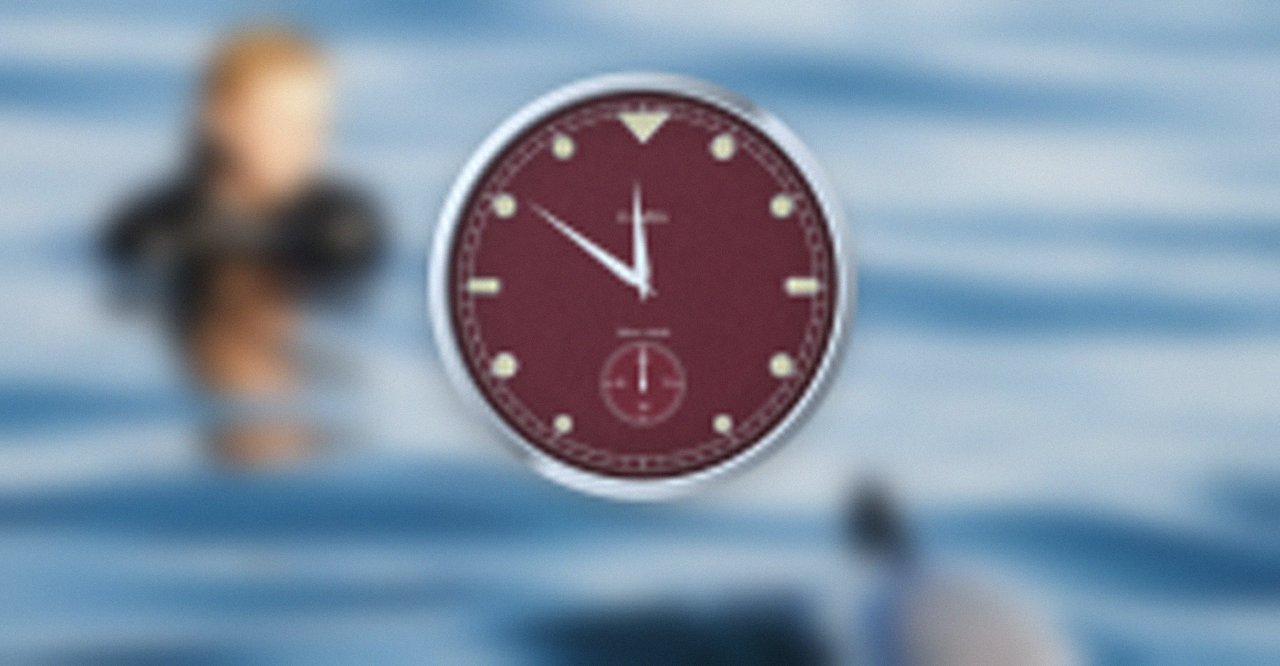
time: 11:51
